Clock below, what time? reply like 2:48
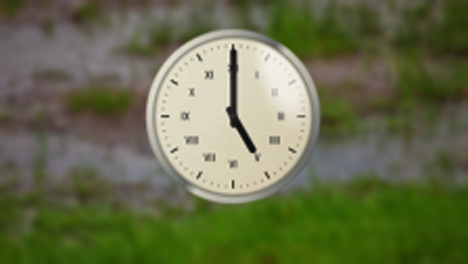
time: 5:00
